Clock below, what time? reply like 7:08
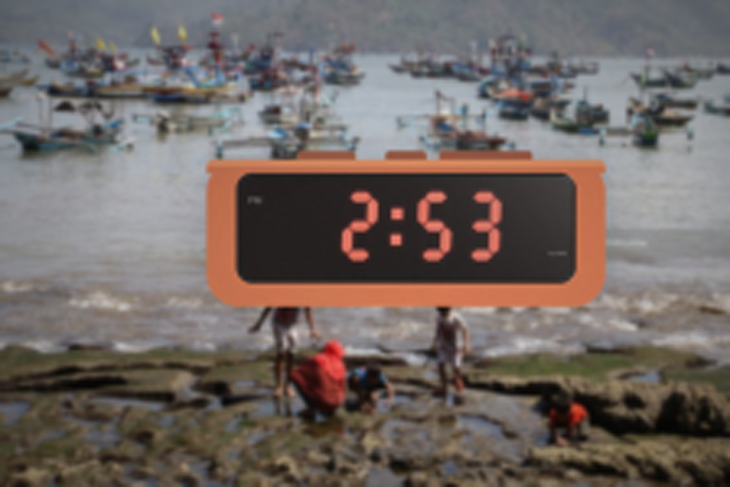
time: 2:53
